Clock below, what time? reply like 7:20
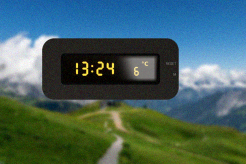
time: 13:24
